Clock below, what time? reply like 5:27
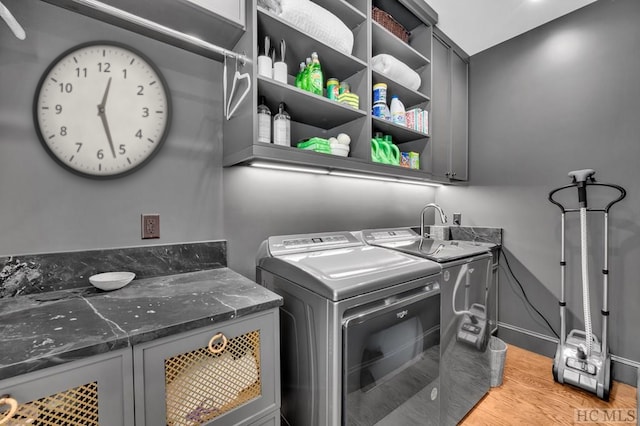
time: 12:27
